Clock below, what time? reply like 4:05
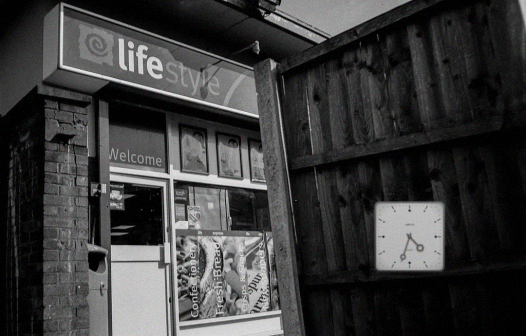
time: 4:33
